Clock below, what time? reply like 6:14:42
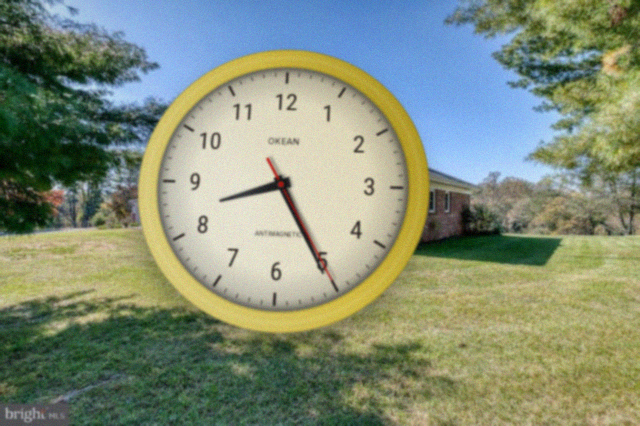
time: 8:25:25
